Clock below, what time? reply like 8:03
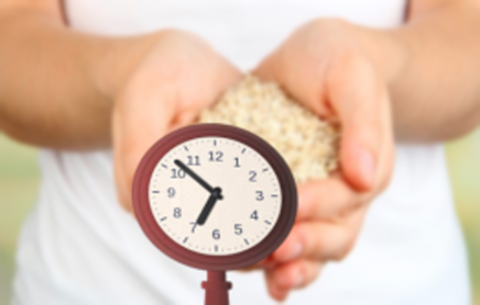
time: 6:52
